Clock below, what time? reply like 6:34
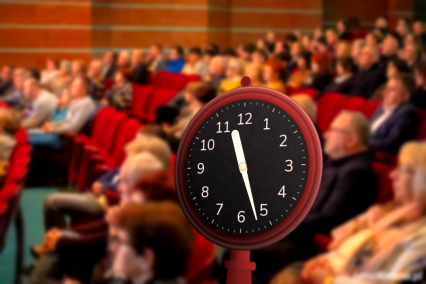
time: 11:27
